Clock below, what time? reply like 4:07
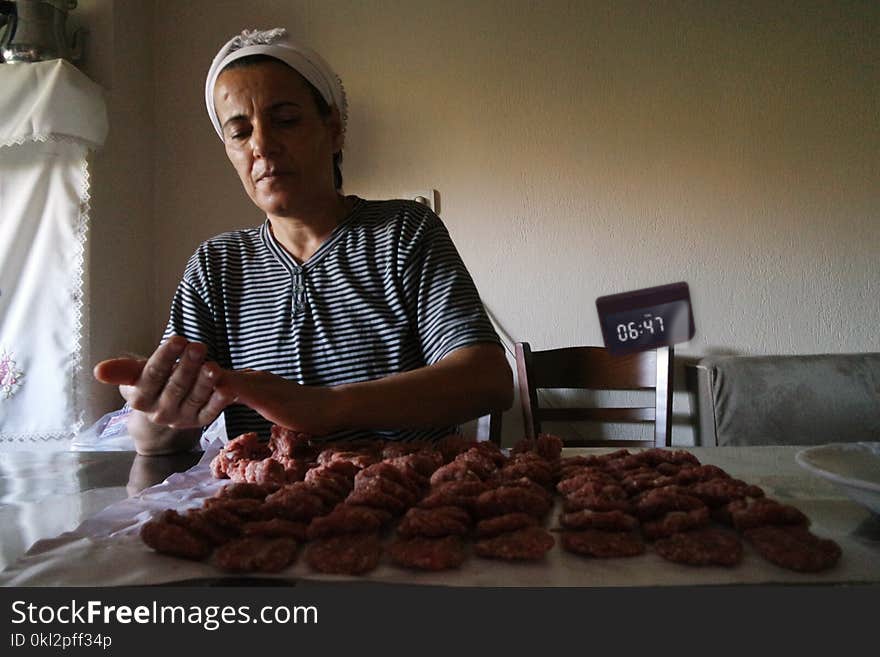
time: 6:47
